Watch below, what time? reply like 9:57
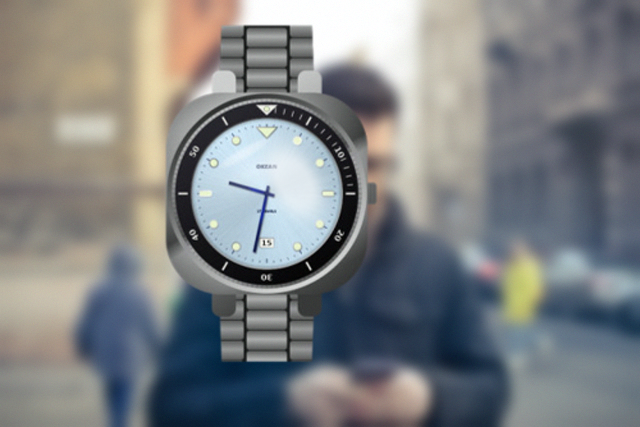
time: 9:32
